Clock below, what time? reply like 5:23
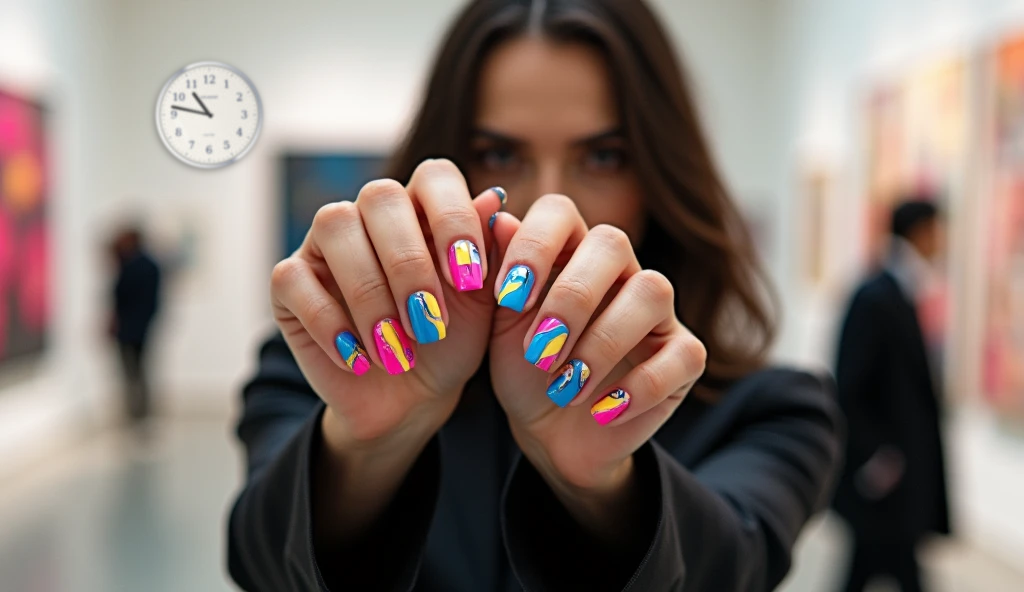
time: 10:47
